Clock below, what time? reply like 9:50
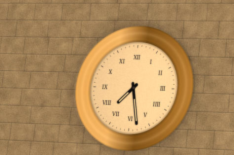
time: 7:28
